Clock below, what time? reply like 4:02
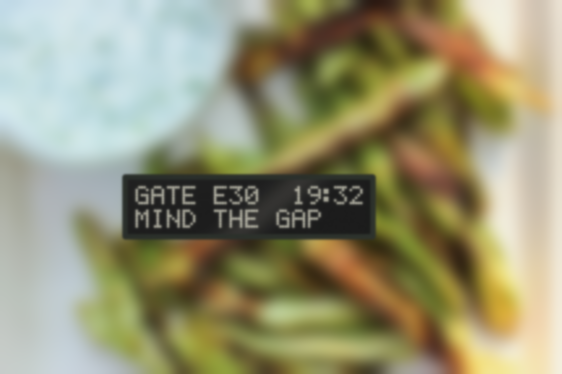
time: 19:32
